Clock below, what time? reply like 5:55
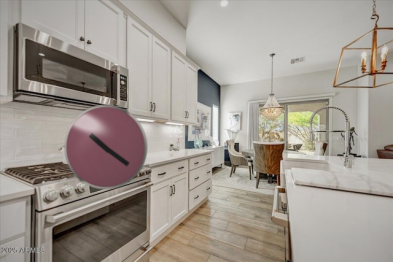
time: 10:21
